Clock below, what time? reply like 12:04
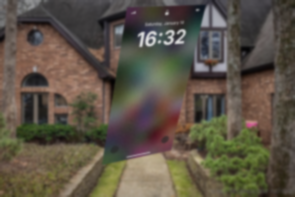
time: 16:32
